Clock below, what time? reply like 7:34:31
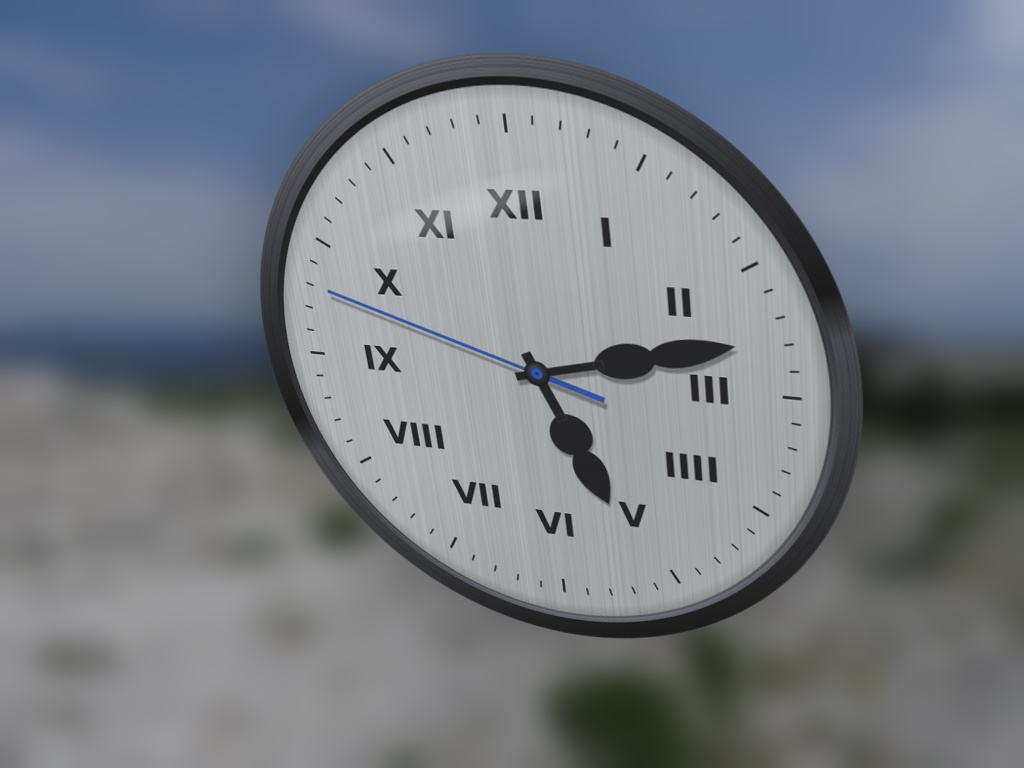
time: 5:12:48
